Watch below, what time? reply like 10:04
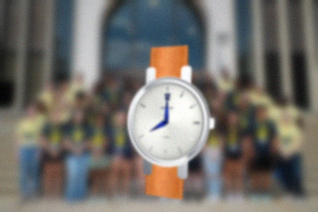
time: 8:00
